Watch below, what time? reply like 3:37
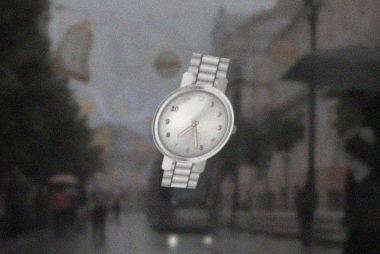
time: 7:27
